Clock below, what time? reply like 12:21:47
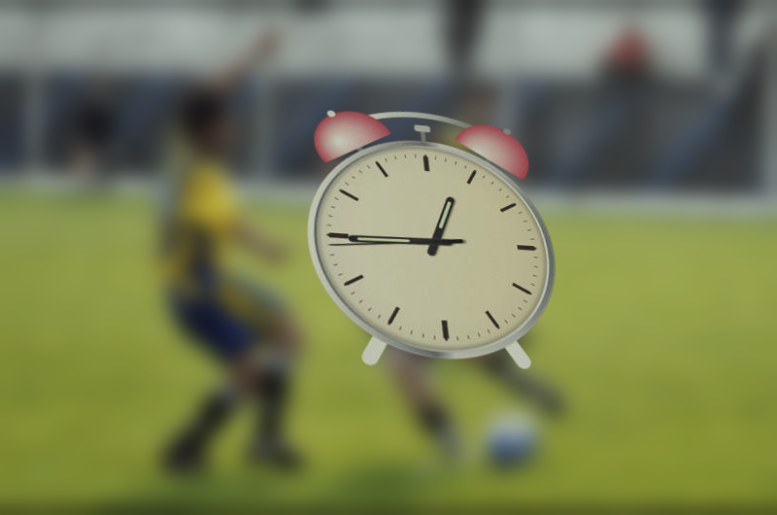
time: 12:44:44
